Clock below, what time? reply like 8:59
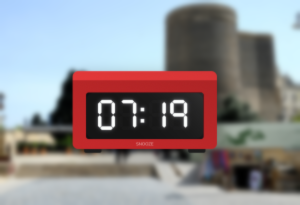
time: 7:19
